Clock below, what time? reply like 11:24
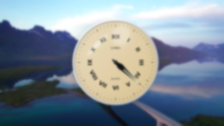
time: 4:22
